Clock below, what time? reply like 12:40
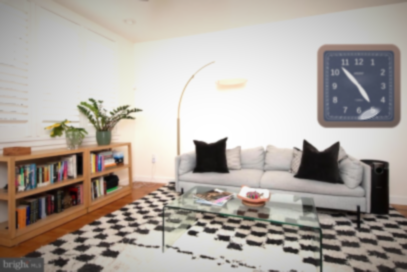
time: 4:53
